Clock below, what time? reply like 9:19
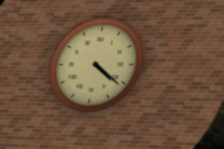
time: 4:21
